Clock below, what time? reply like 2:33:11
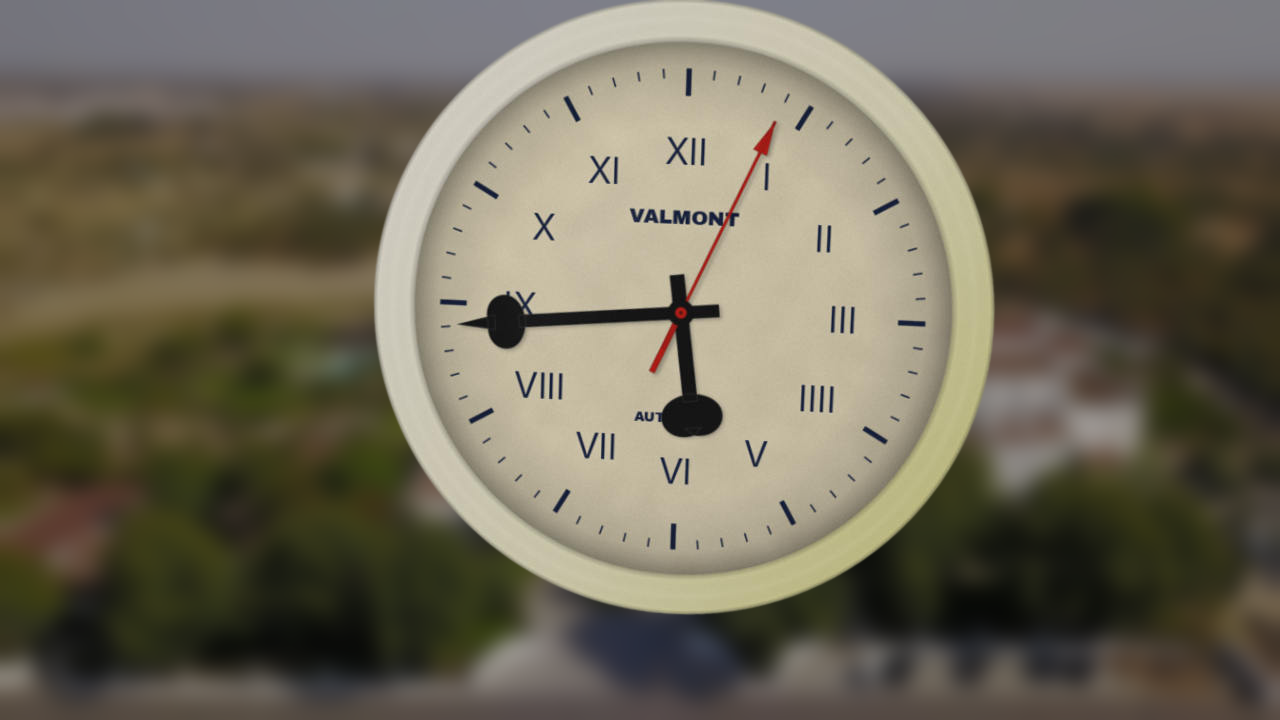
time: 5:44:04
